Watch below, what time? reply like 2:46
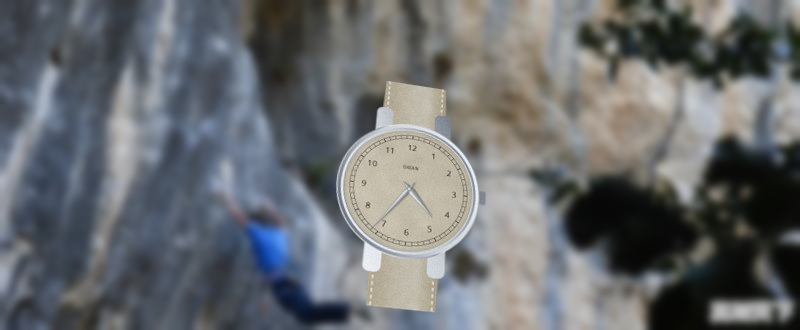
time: 4:36
